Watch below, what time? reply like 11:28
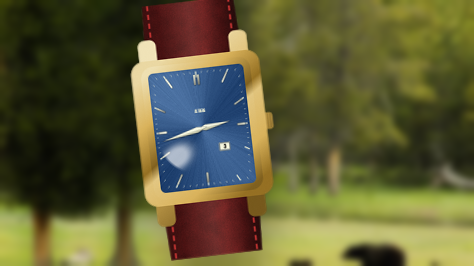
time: 2:43
